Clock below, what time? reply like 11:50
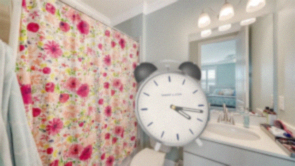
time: 4:17
